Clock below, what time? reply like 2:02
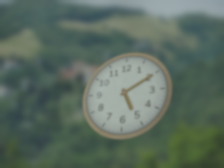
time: 5:10
